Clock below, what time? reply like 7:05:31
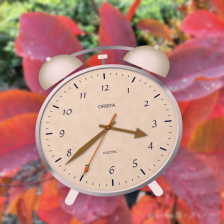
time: 3:38:35
